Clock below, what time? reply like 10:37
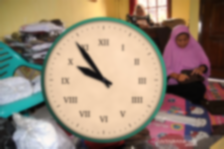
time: 9:54
